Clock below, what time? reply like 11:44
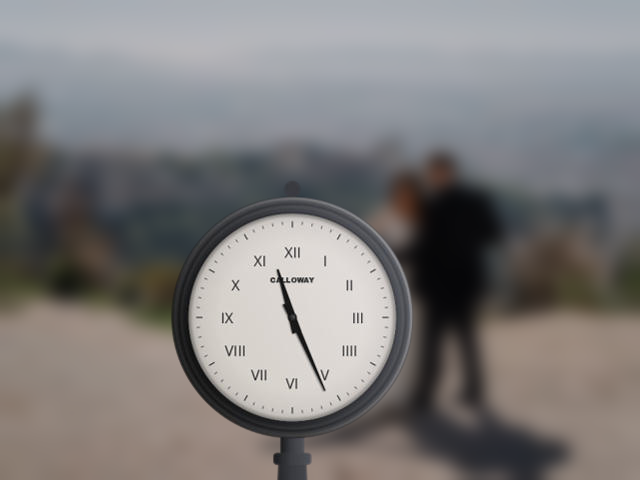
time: 11:26
